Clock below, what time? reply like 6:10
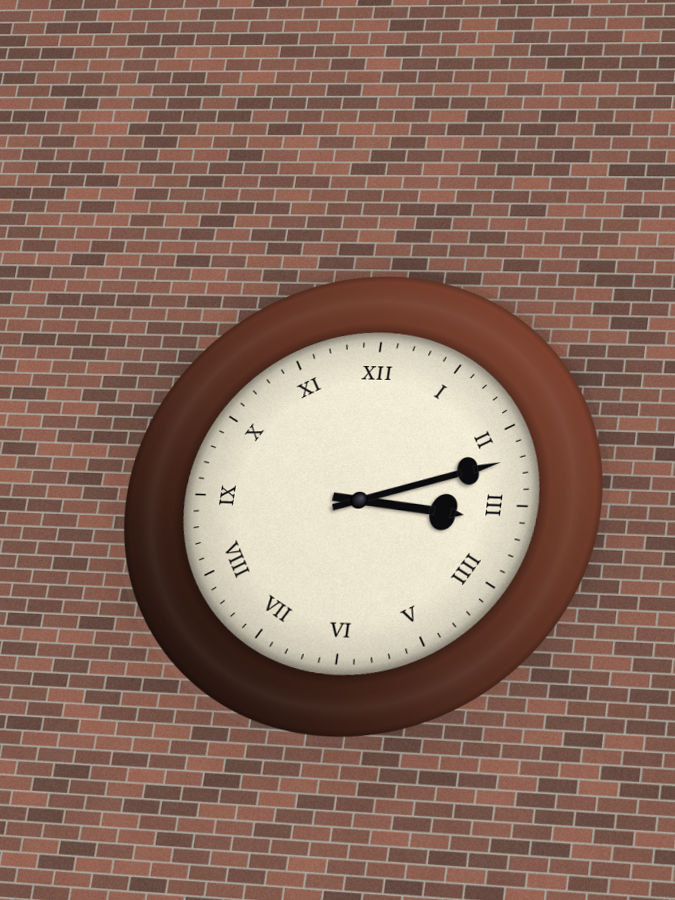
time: 3:12
